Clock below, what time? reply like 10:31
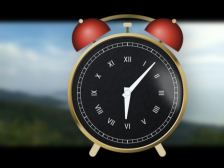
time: 6:07
